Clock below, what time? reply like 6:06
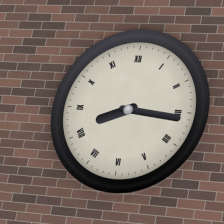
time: 8:16
